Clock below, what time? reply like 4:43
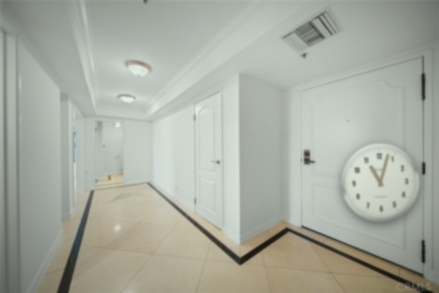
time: 11:03
